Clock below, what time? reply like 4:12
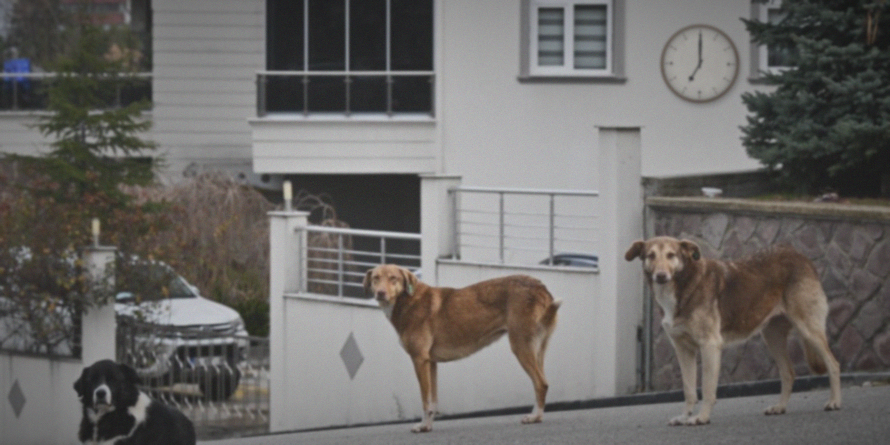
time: 7:00
